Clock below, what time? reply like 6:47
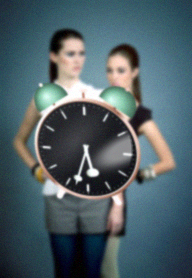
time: 5:33
